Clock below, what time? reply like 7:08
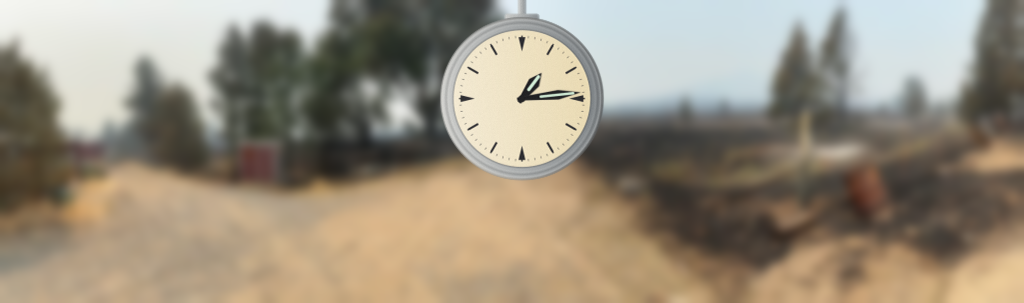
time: 1:14
